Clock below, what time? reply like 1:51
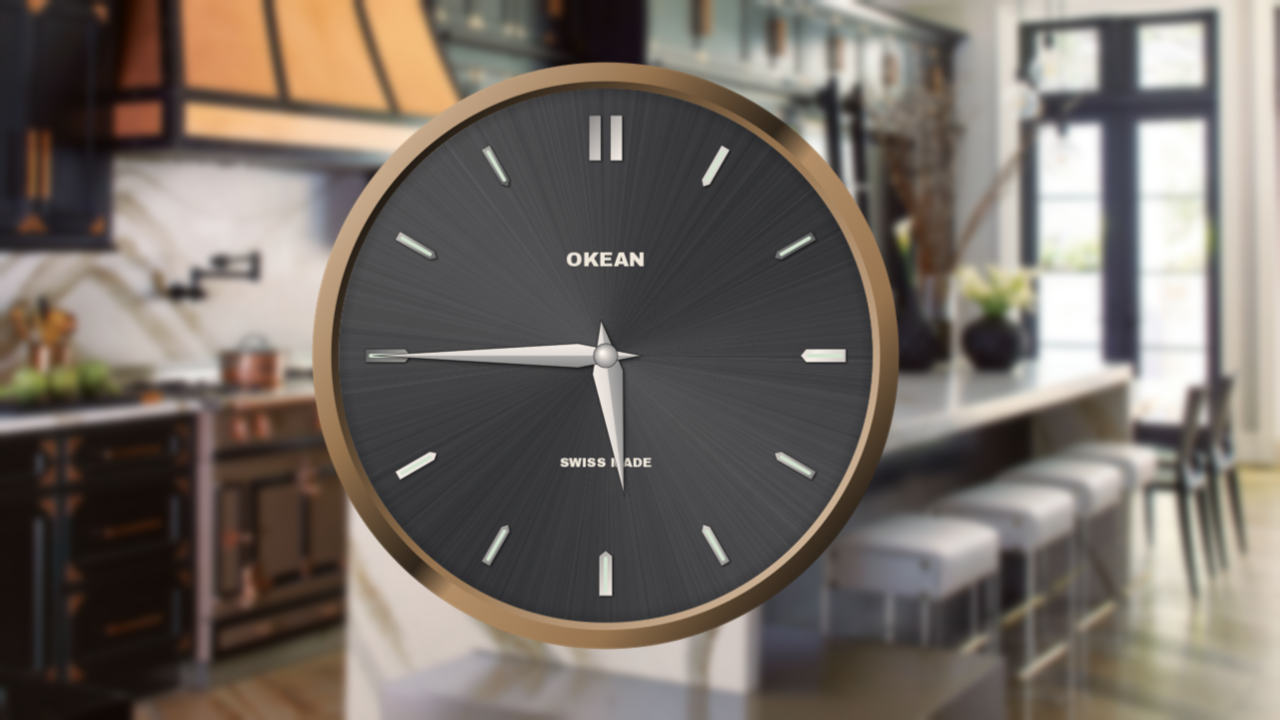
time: 5:45
